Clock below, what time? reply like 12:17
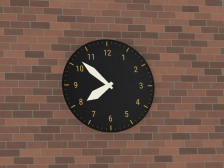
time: 7:52
